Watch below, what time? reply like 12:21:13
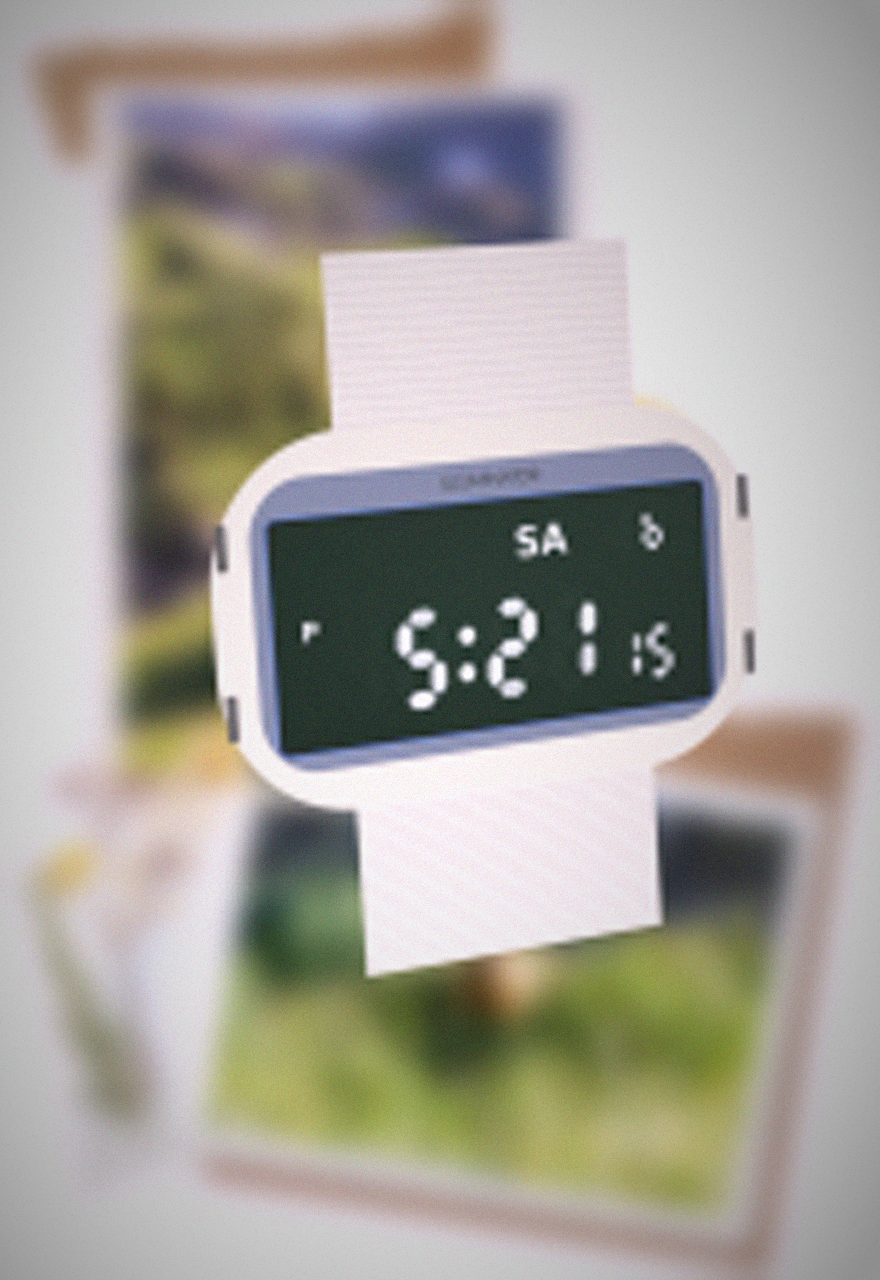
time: 5:21:15
